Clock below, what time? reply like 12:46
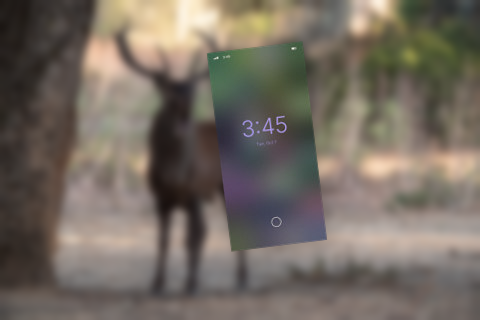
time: 3:45
